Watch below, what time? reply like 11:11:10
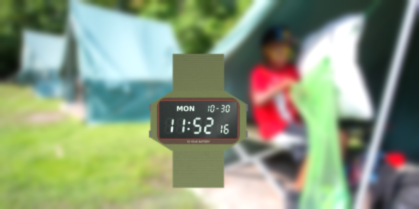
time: 11:52:16
